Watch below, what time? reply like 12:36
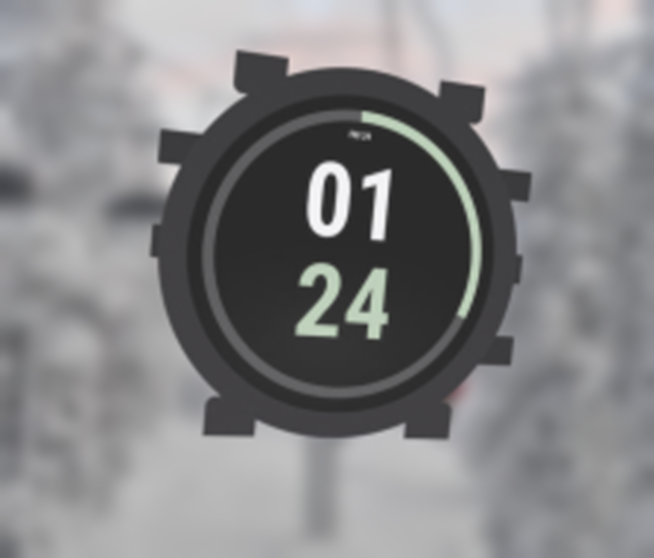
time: 1:24
